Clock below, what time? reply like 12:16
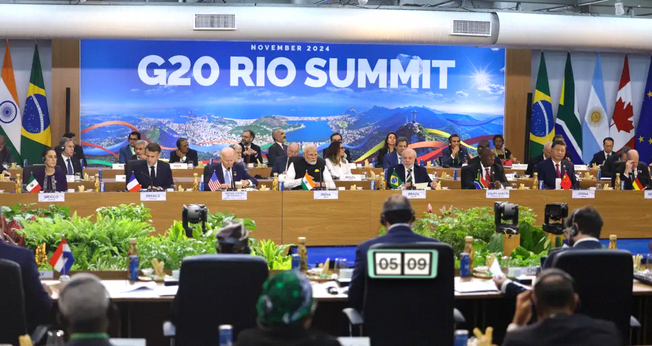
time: 5:09
